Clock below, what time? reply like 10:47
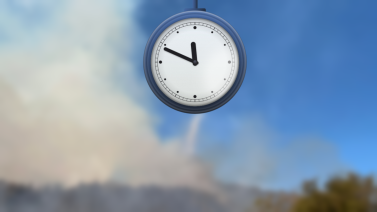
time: 11:49
